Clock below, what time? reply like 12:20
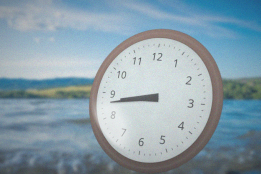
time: 8:43
